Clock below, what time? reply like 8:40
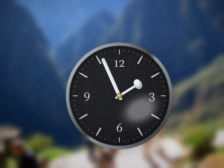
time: 1:56
